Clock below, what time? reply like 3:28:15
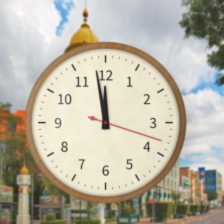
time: 11:58:18
